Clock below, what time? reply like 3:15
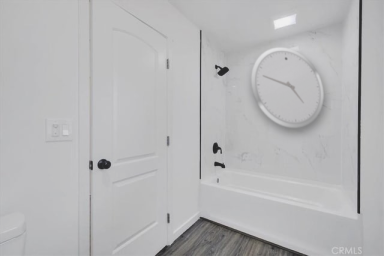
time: 4:48
